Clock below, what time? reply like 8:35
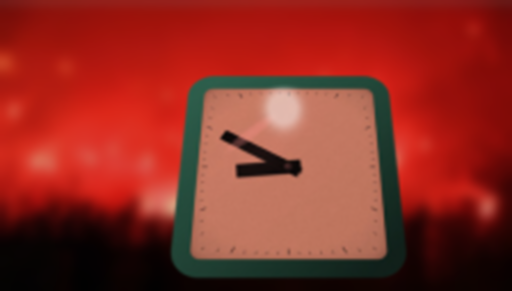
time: 8:50
